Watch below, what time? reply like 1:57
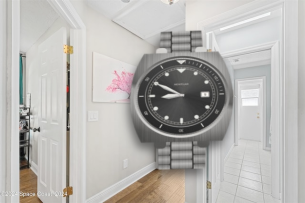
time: 8:50
